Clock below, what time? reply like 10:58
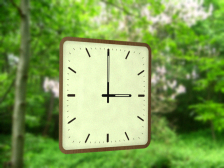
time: 3:00
